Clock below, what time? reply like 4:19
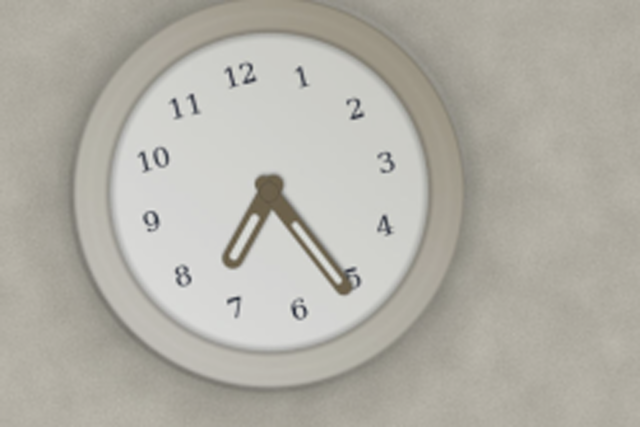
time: 7:26
